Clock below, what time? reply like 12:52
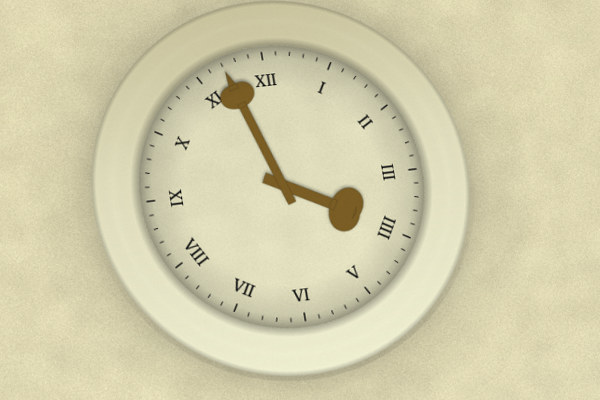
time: 3:57
